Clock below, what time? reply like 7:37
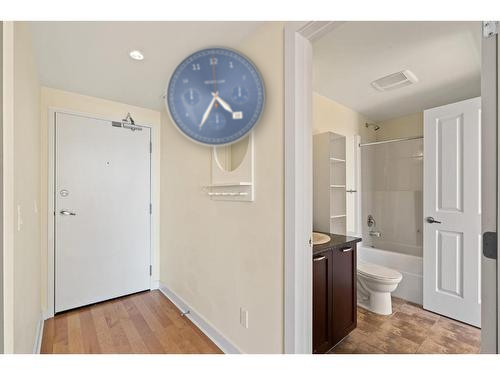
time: 4:35
